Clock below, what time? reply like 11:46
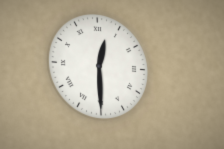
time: 12:30
